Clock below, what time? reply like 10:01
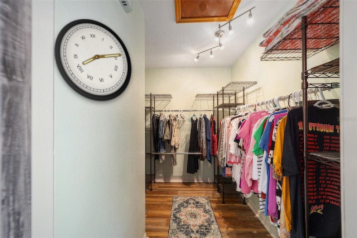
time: 8:14
